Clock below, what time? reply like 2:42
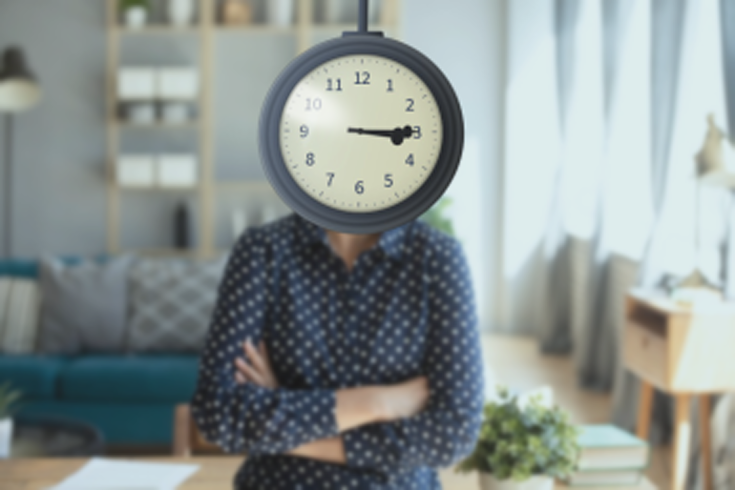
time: 3:15
